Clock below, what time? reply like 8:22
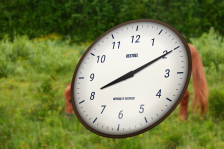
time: 8:10
